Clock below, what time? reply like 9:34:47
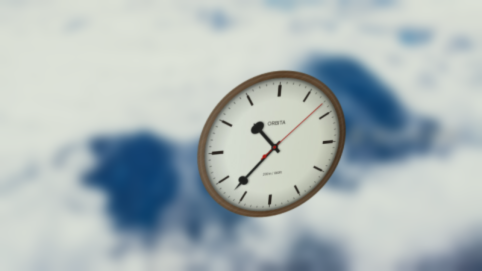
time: 10:37:08
